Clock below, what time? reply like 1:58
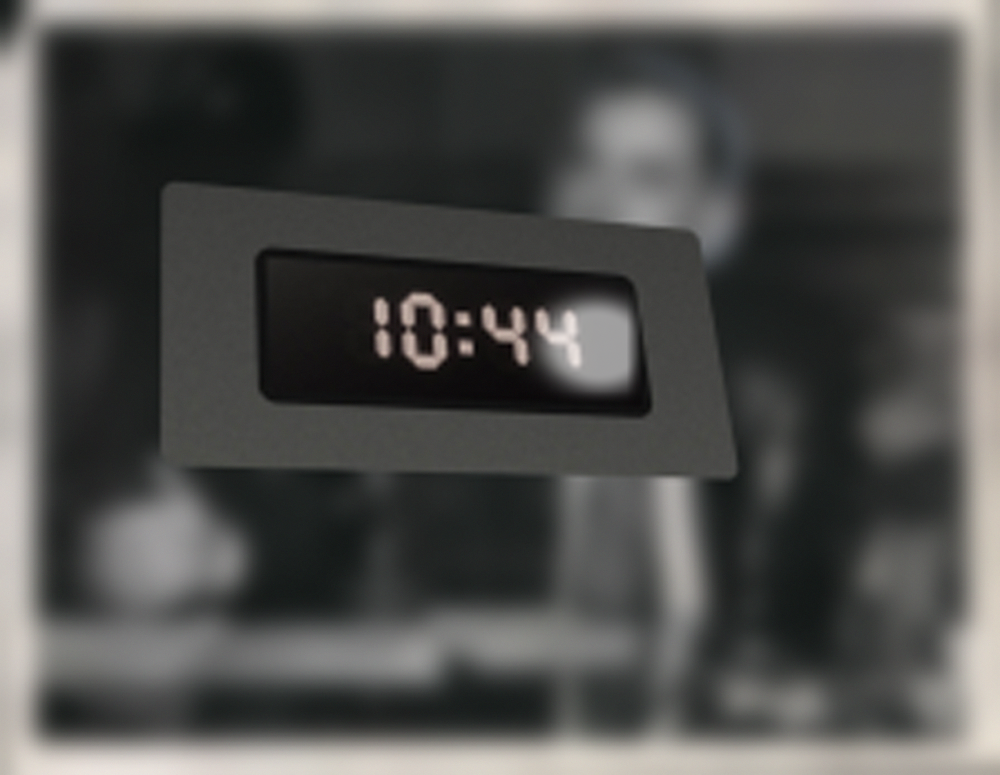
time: 10:44
